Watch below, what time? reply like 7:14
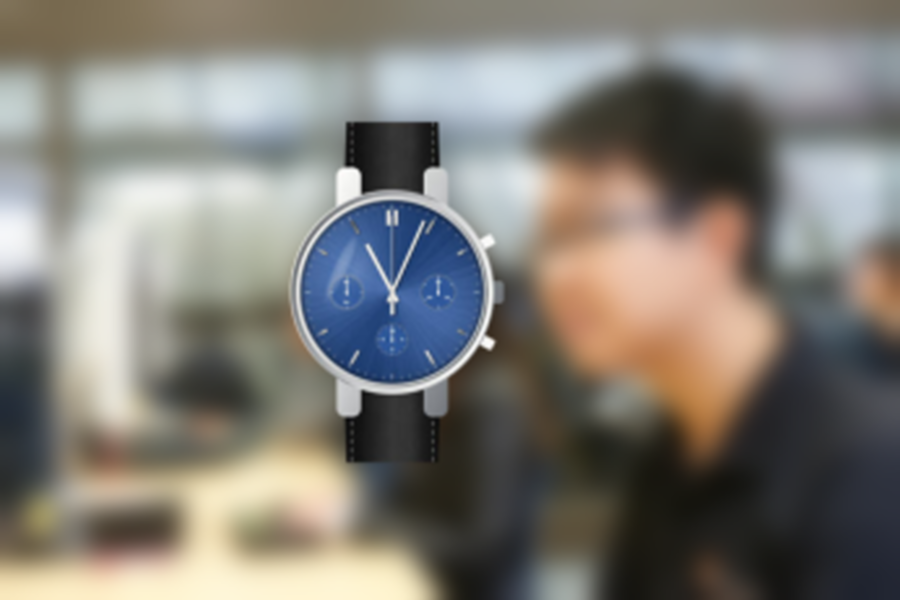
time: 11:04
